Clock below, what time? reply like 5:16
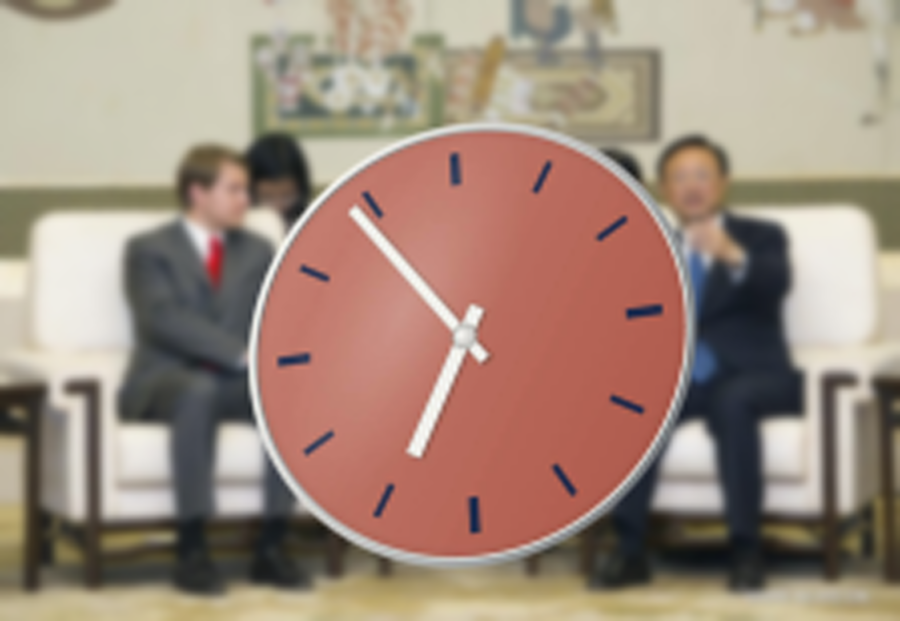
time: 6:54
